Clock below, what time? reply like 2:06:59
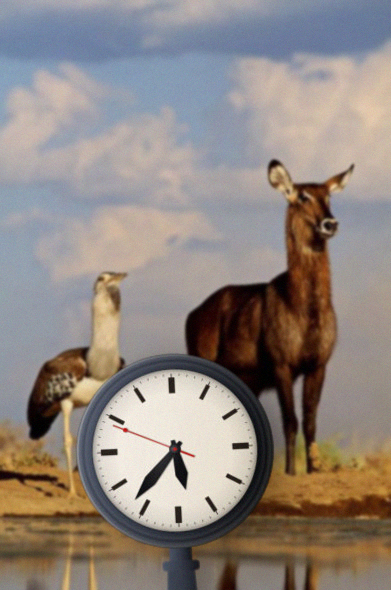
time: 5:36:49
